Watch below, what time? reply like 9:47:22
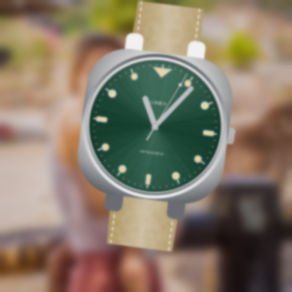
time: 11:06:04
